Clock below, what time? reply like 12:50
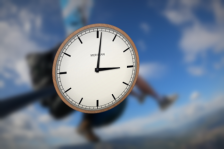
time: 3:01
